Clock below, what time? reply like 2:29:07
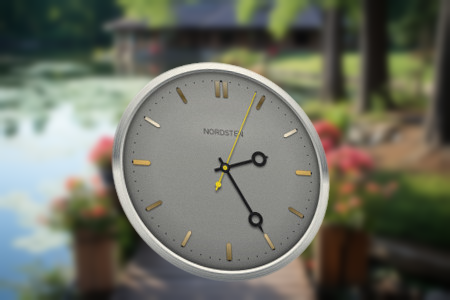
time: 2:25:04
